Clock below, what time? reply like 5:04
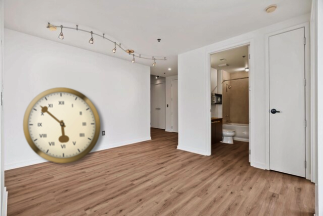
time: 5:52
